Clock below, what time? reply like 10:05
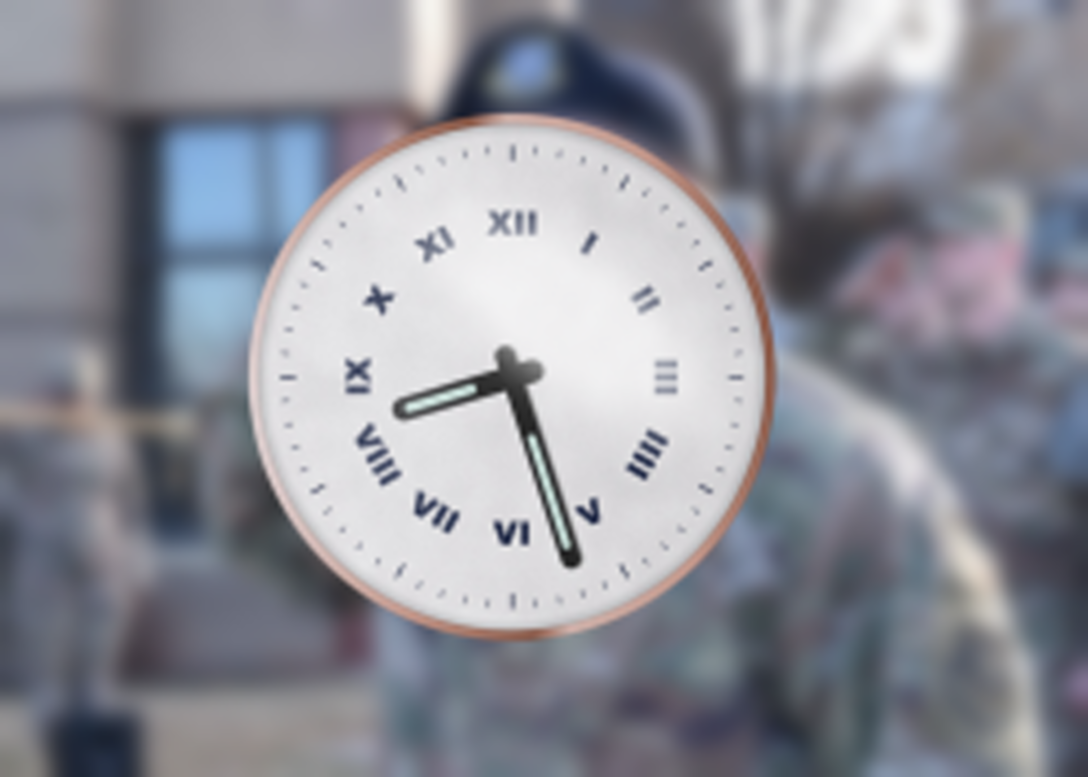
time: 8:27
